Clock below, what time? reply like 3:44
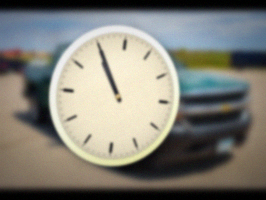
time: 10:55
